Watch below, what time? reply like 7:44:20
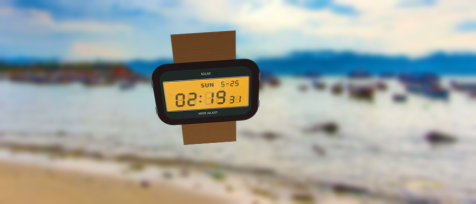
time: 2:19:31
